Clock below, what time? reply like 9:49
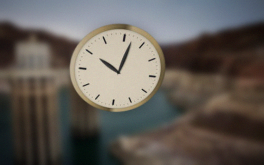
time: 10:02
